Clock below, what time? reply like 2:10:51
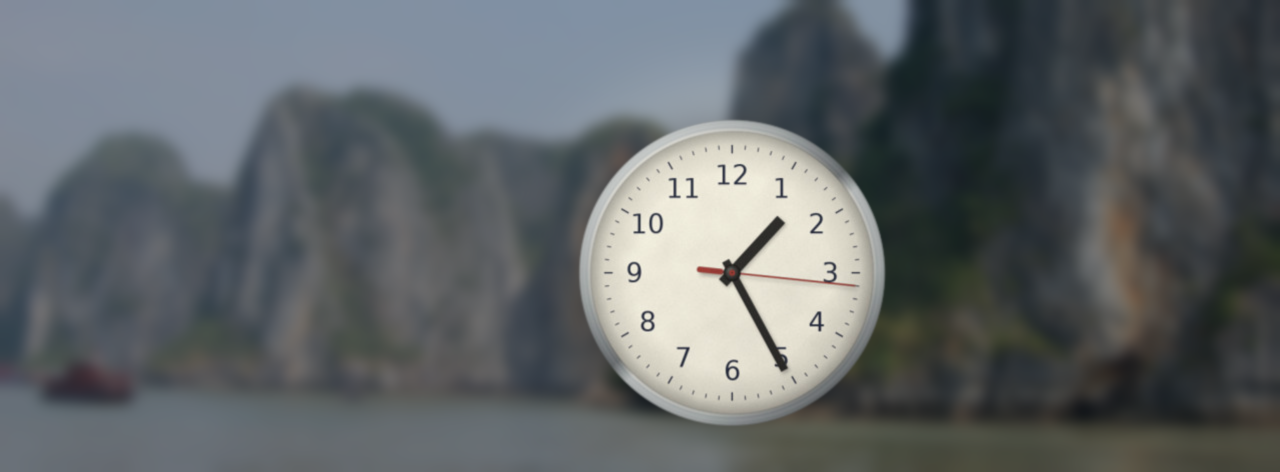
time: 1:25:16
